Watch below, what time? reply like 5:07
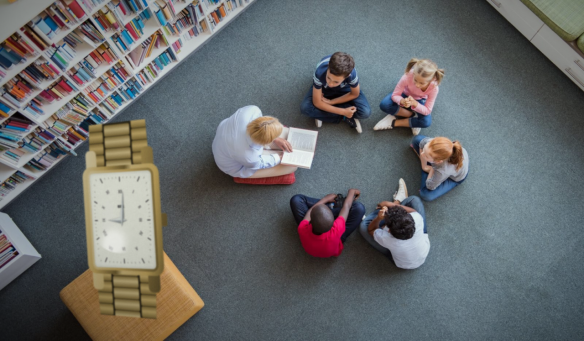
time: 9:01
